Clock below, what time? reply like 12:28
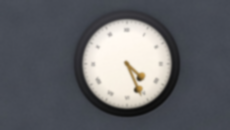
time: 4:26
